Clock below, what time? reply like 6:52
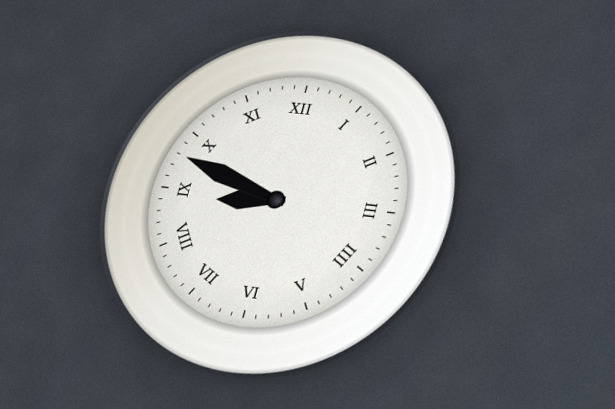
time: 8:48
